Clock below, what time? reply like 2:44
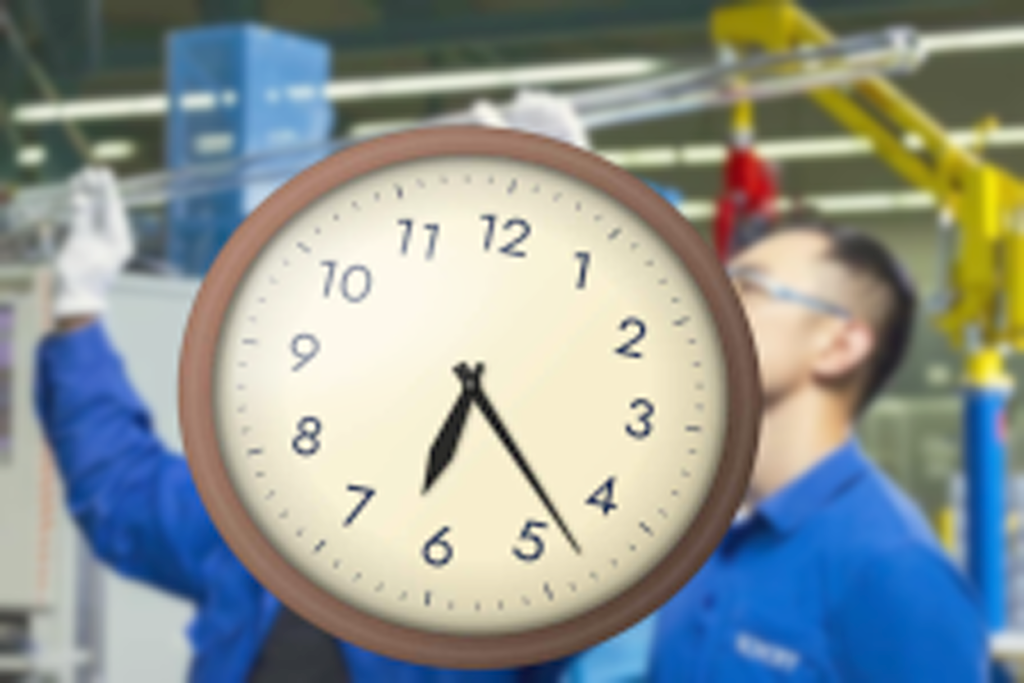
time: 6:23
